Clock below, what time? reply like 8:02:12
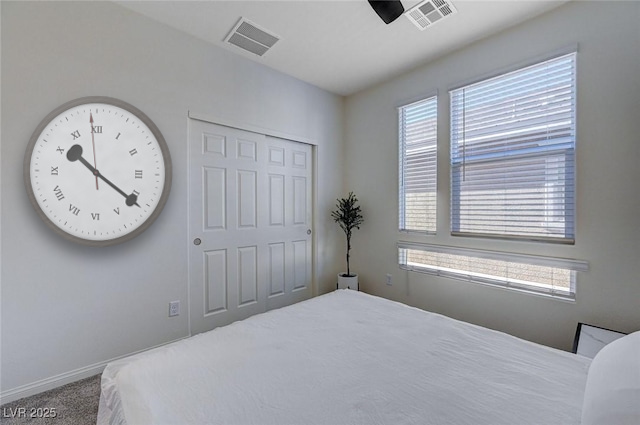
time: 10:20:59
